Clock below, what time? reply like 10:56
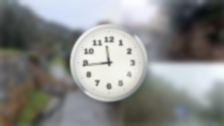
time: 11:44
